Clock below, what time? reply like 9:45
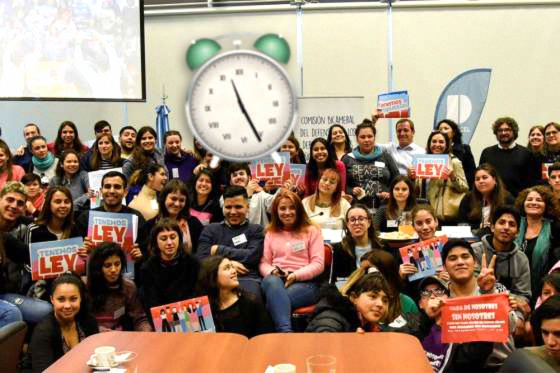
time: 11:26
